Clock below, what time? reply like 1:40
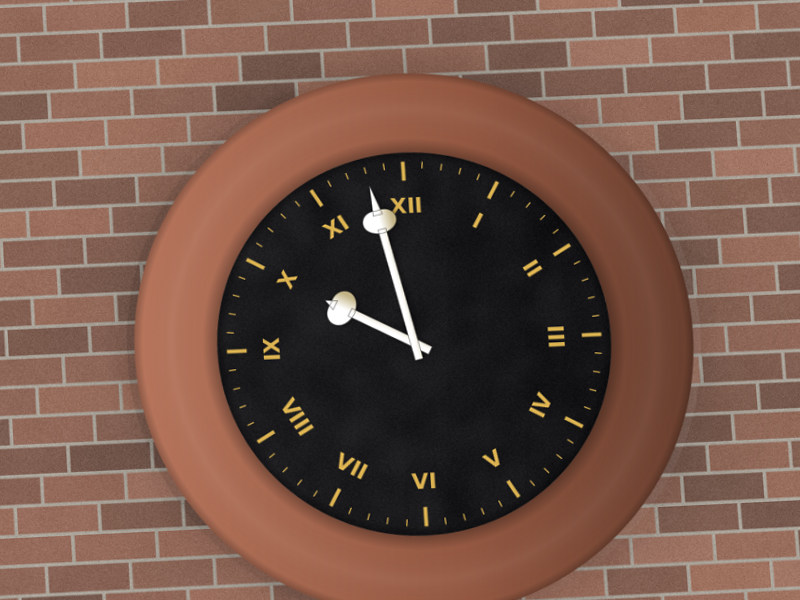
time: 9:58
